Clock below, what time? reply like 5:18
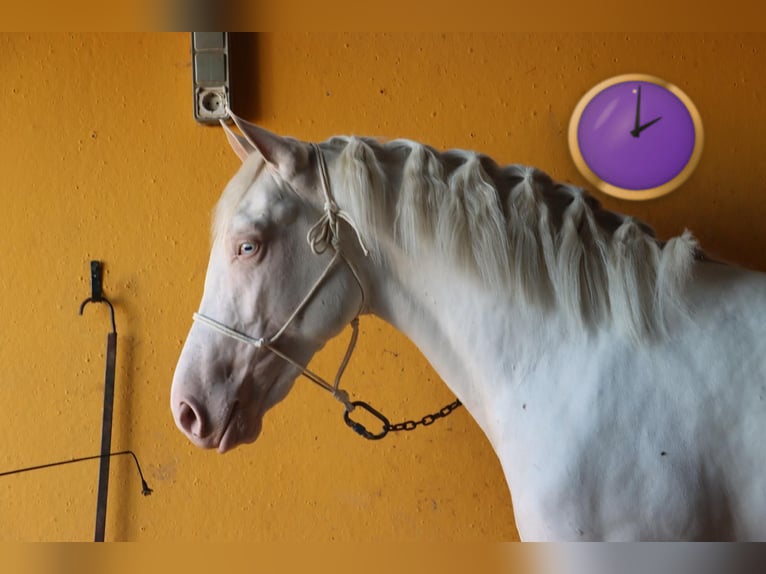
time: 2:01
